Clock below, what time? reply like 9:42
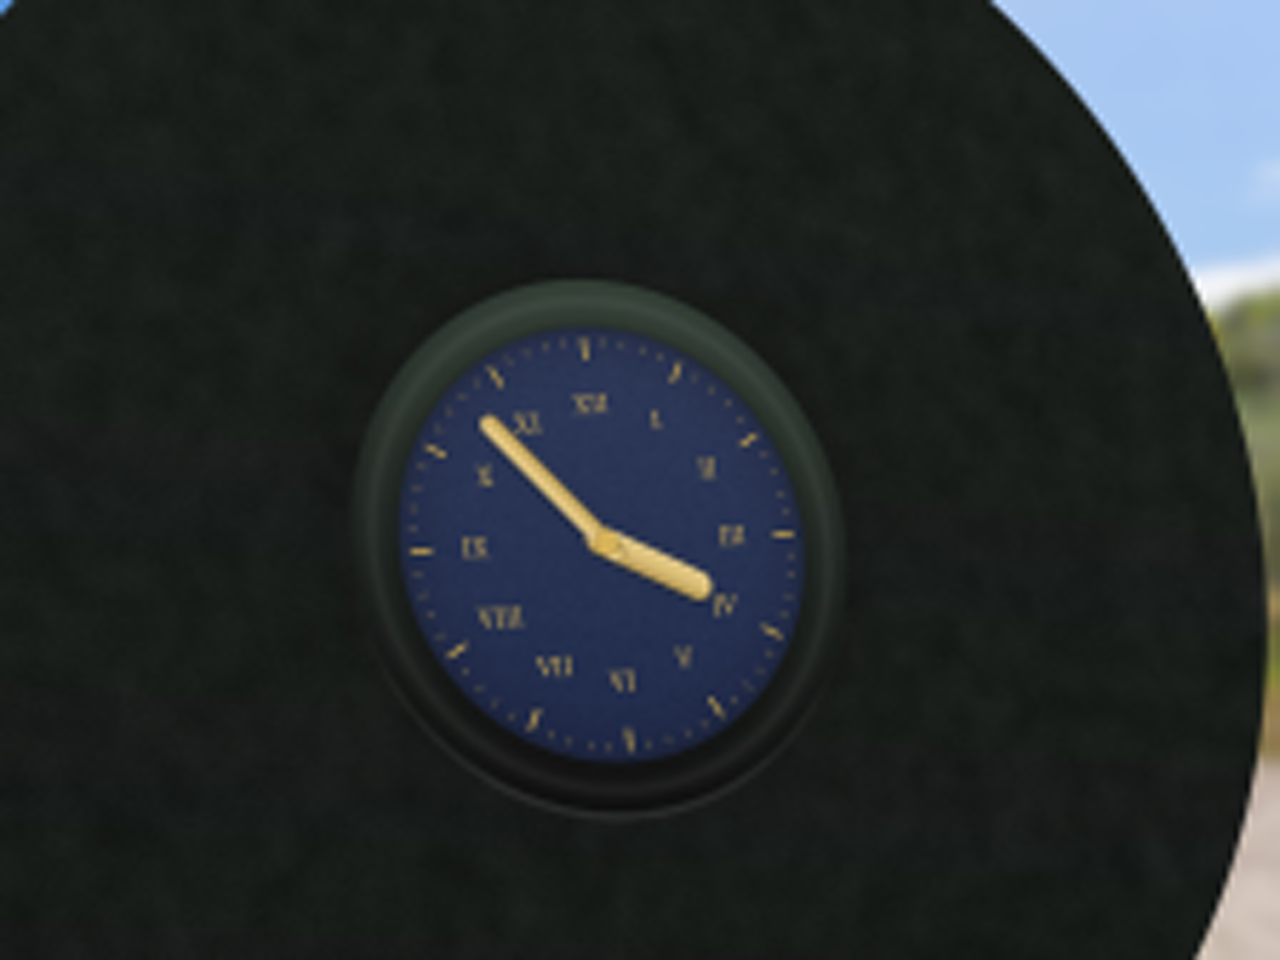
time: 3:53
